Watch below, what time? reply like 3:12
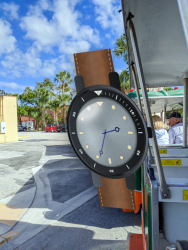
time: 2:34
